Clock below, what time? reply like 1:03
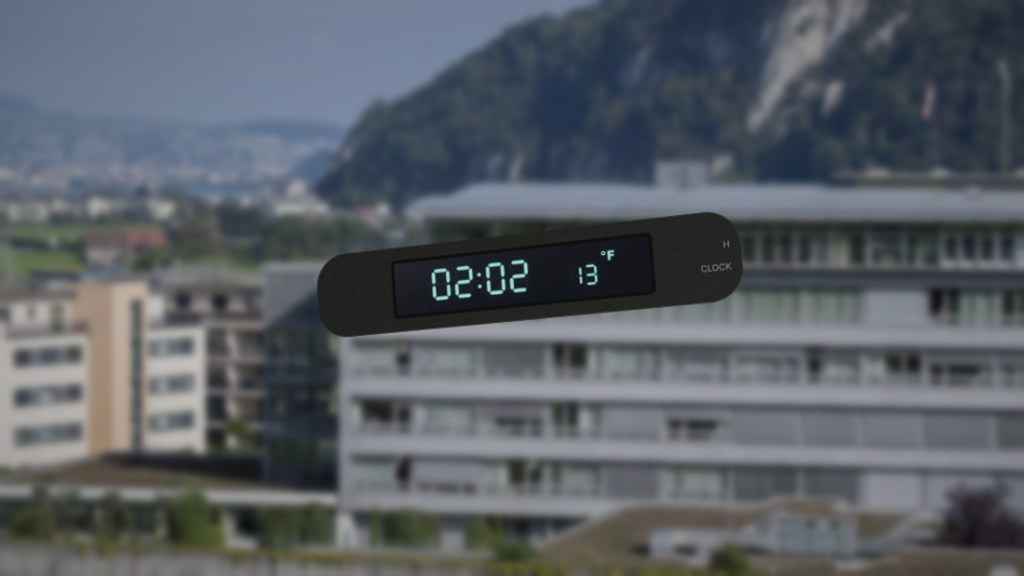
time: 2:02
